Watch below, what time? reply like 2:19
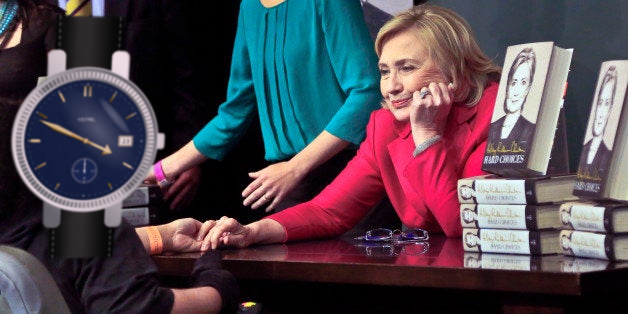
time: 3:49
